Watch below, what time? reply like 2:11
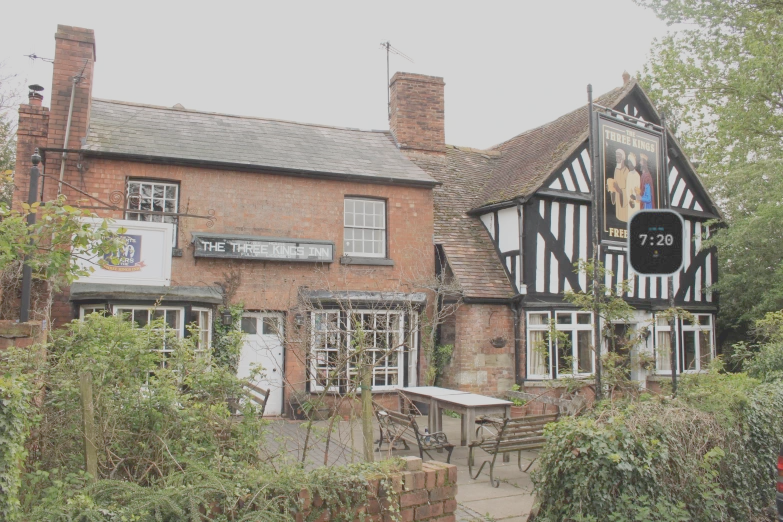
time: 7:20
